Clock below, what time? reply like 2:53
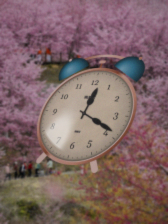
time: 12:19
